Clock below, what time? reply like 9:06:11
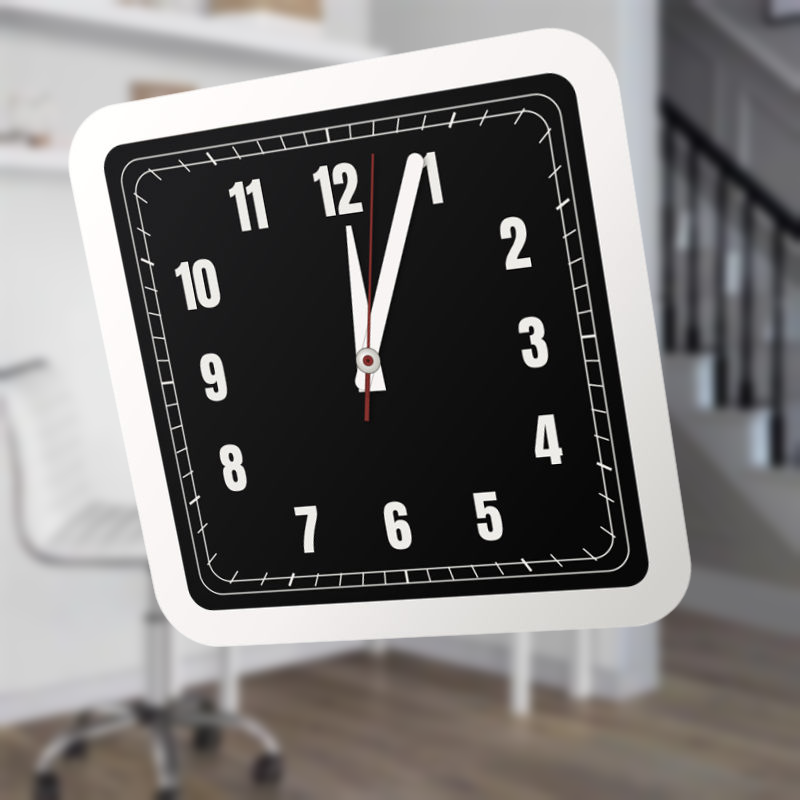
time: 12:04:02
